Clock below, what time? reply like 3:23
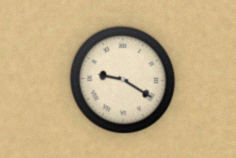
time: 9:20
